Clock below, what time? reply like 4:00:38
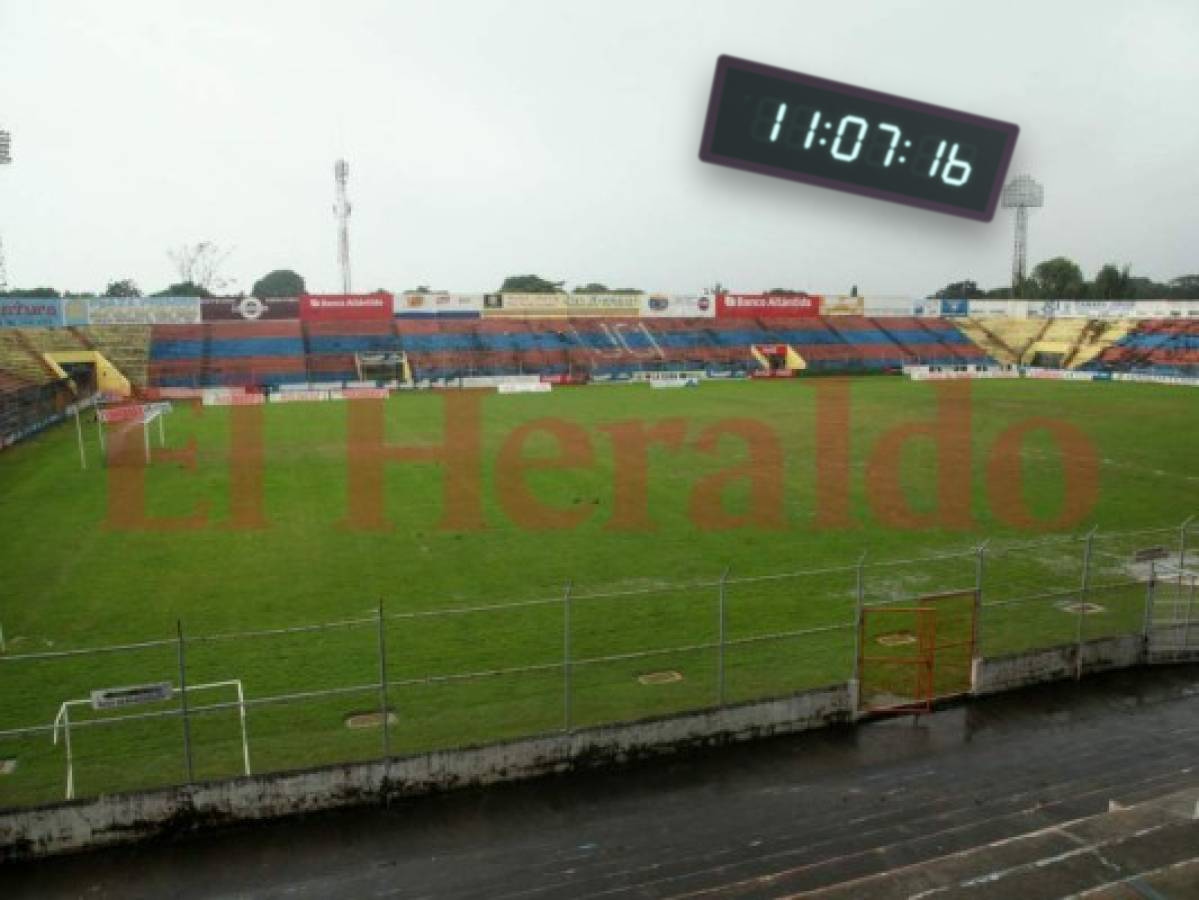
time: 11:07:16
